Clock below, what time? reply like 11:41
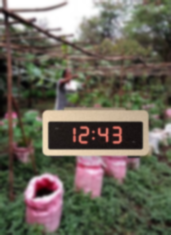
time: 12:43
